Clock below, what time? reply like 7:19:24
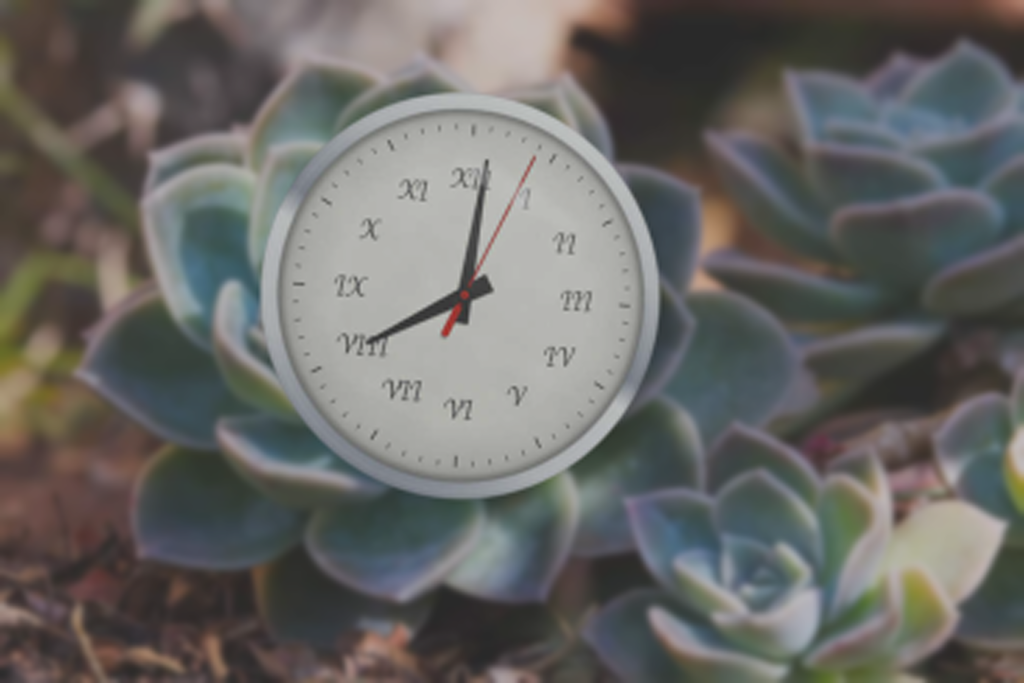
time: 8:01:04
